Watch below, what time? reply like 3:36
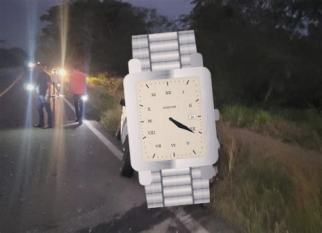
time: 4:21
